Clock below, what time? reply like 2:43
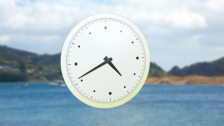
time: 4:41
